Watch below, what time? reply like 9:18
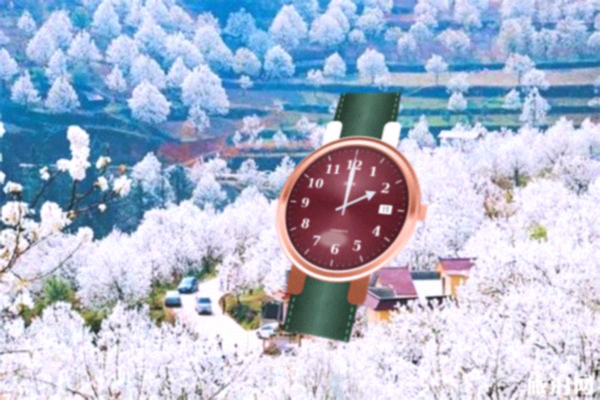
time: 2:00
